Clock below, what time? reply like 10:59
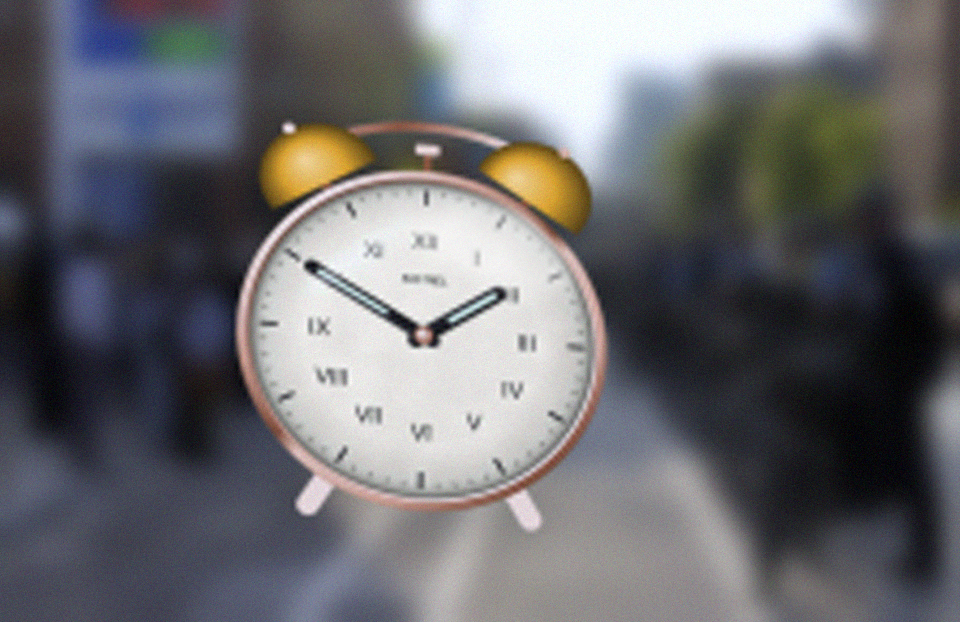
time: 1:50
